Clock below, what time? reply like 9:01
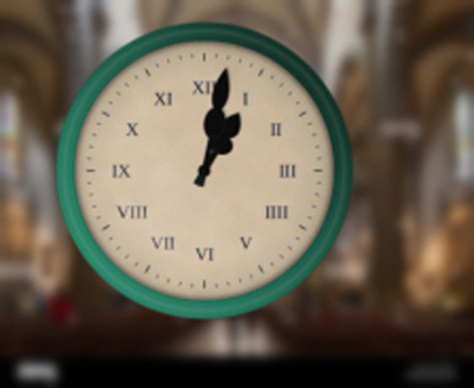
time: 1:02
